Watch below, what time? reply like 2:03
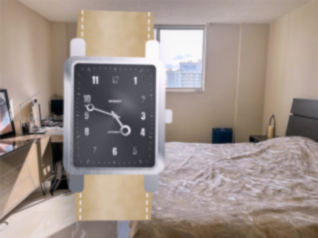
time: 4:48
